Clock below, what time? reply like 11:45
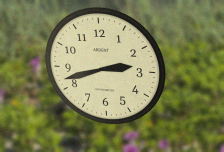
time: 2:42
